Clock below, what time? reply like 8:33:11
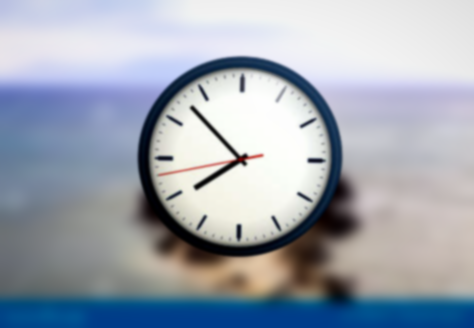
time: 7:52:43
